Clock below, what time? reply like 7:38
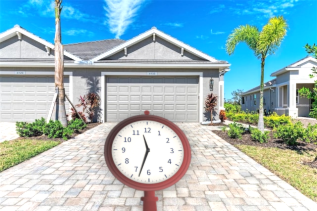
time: 11:33
